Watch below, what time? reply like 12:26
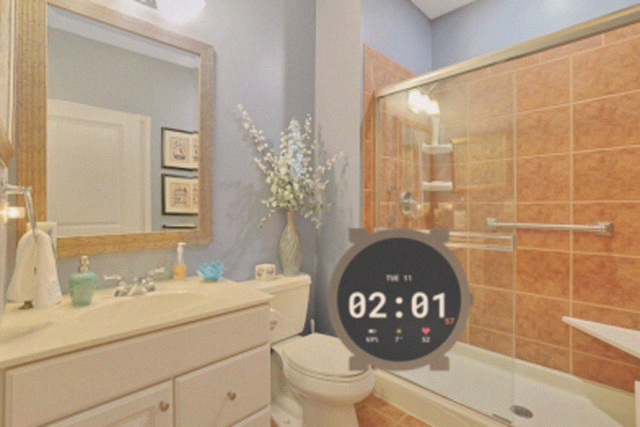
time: 2:01
